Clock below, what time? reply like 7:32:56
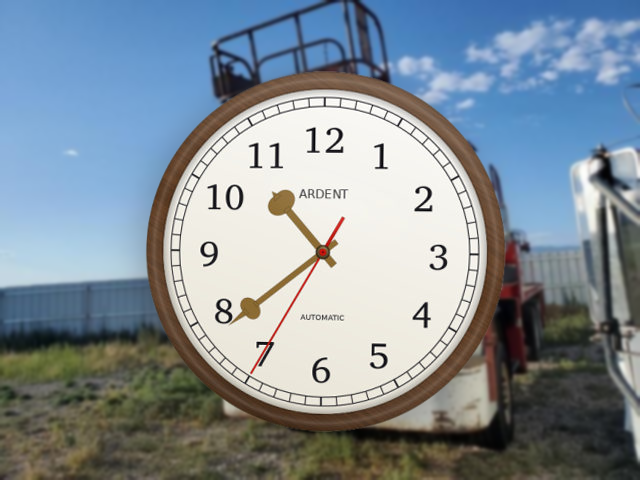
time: 10:38:35
